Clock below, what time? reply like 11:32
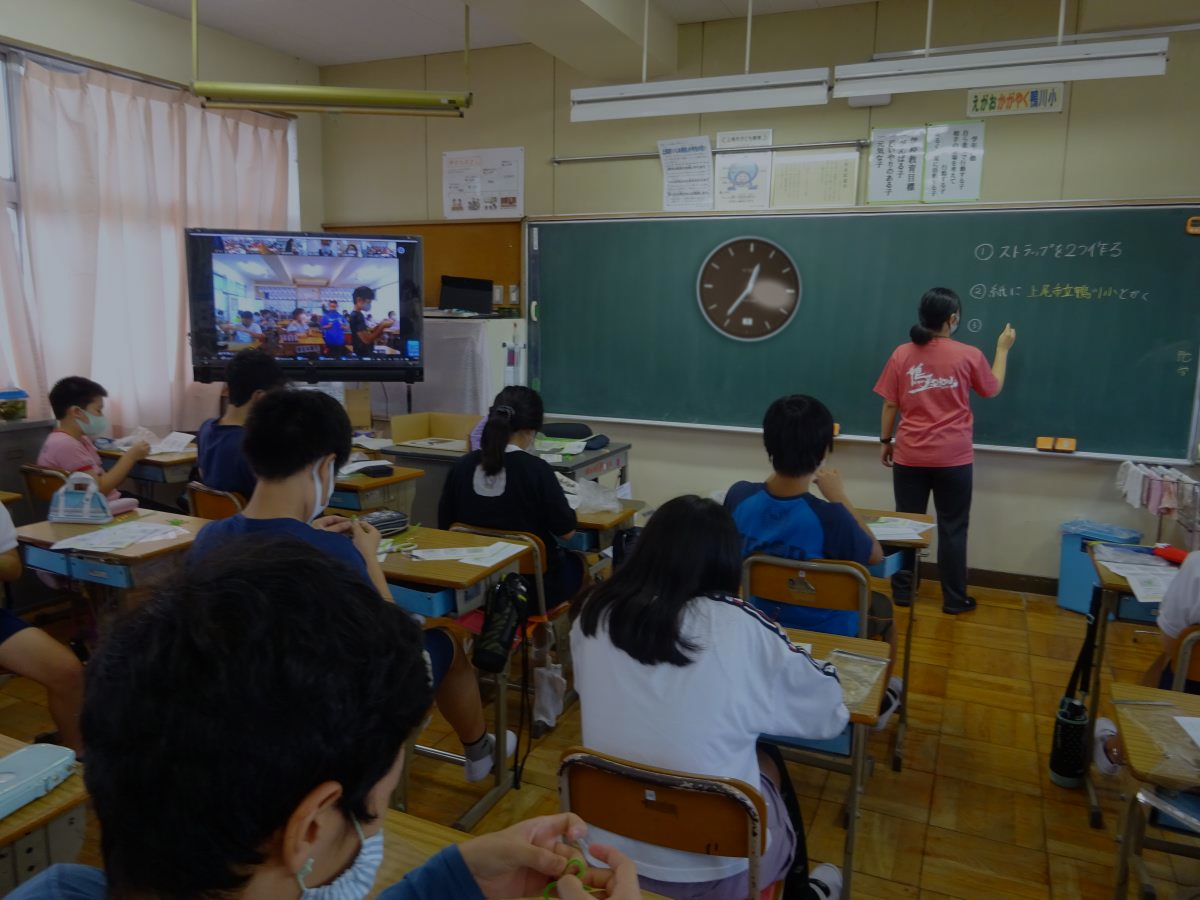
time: 12:36
